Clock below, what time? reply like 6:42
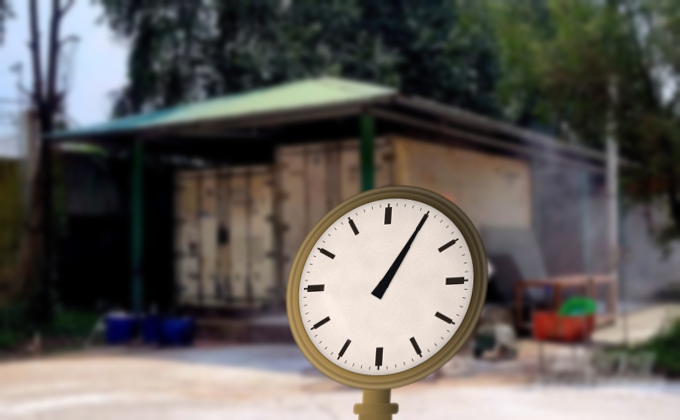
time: 1:05
